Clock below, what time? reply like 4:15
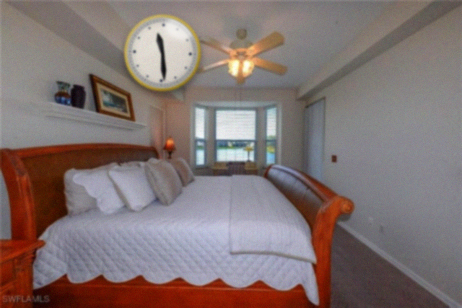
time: 11:29
